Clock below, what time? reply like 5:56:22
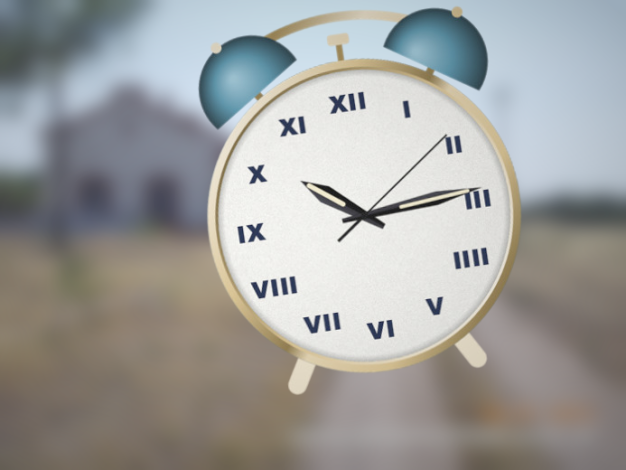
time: 10:14:09
